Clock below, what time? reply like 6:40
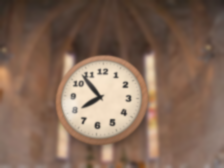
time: 7:53
